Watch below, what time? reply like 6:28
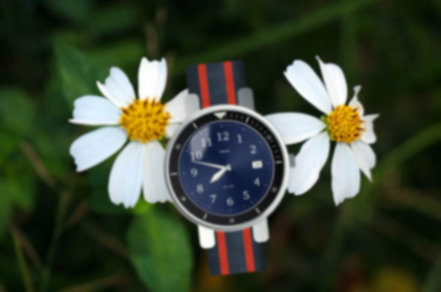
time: 7:48
